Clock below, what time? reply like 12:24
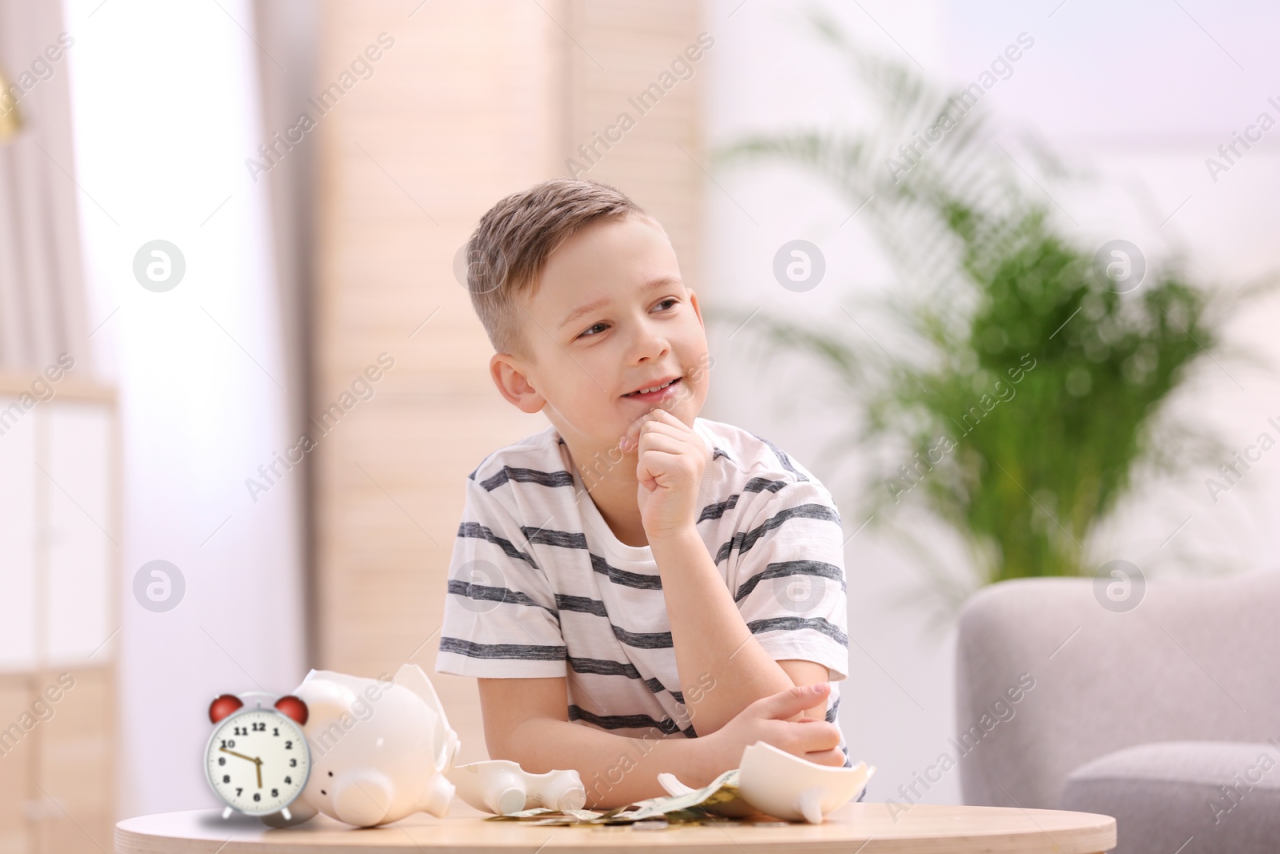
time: 5:48
